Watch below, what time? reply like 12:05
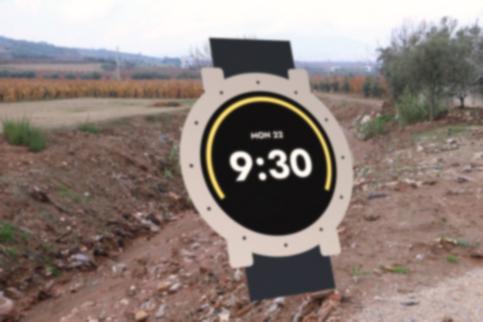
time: 9:30
